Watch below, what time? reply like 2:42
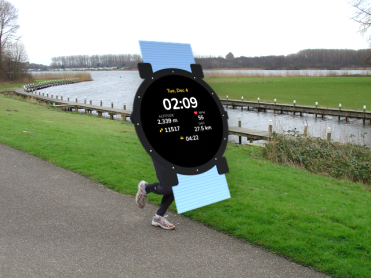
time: 2:09
